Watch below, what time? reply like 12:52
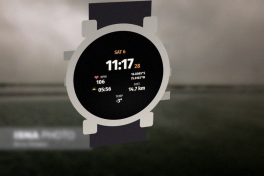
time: 11:17
